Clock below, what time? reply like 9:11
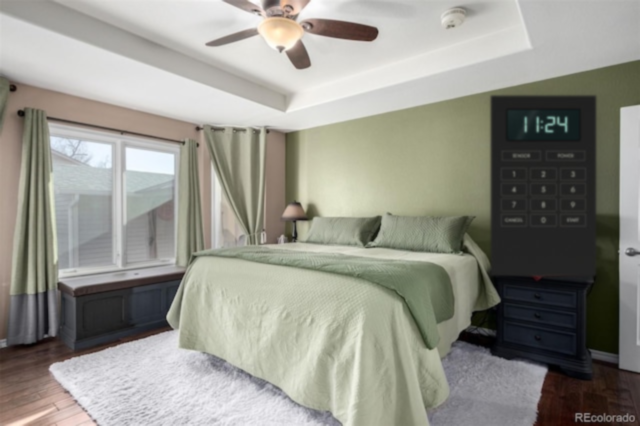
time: 11:24
